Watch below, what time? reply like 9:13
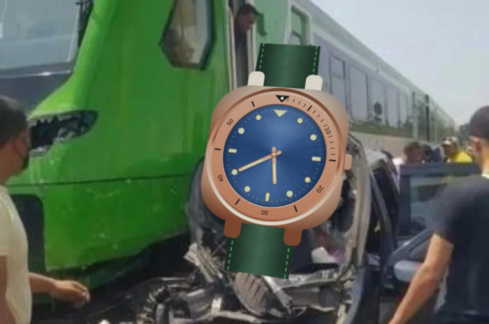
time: 5:40
